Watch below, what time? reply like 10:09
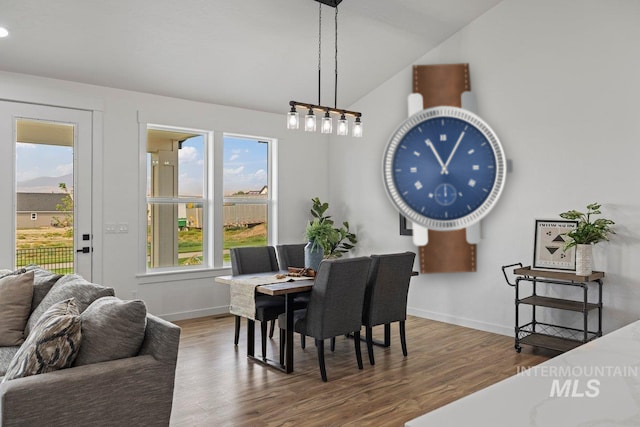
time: 11:05
